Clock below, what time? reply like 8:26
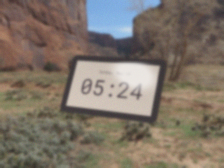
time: 5:24
